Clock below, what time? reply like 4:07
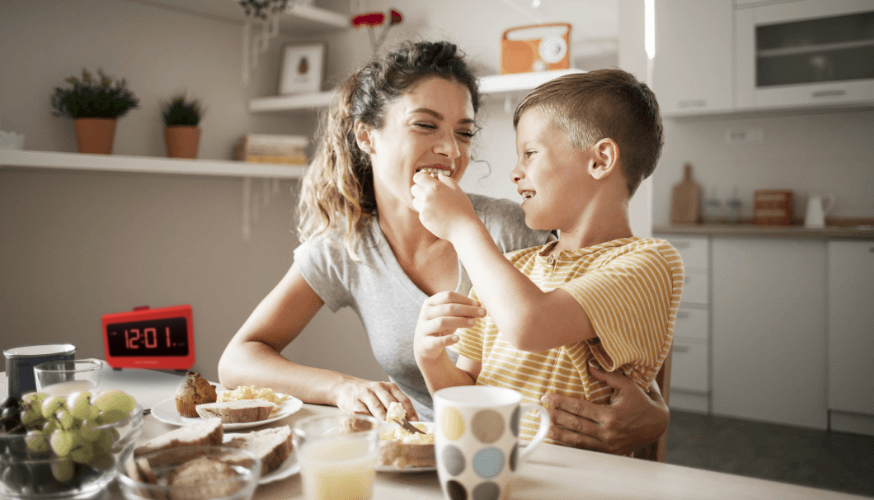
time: 12:01
